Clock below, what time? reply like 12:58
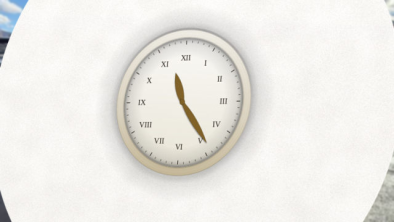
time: 11:24
